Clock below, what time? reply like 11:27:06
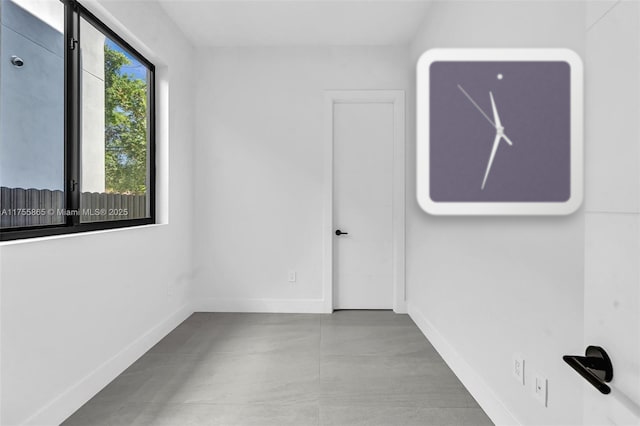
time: 11:32:53
